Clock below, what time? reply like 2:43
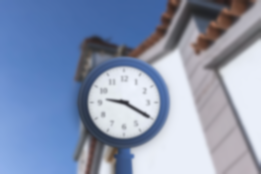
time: 9:20
